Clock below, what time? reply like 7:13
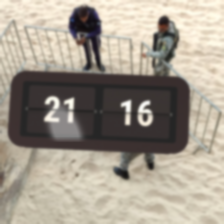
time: 21:16
